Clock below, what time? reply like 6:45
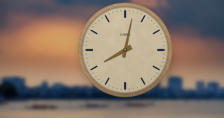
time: 8:02
